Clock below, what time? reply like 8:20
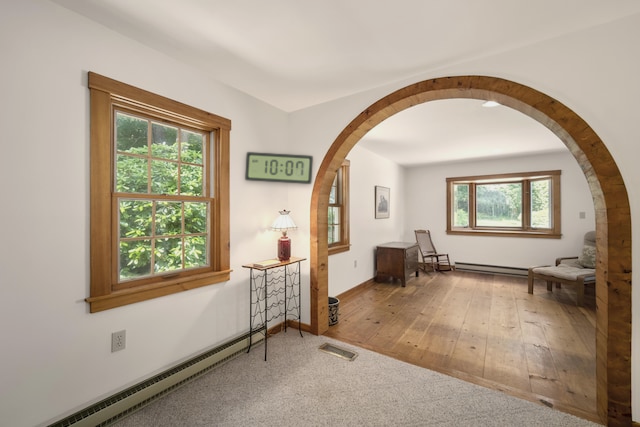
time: 10:07
